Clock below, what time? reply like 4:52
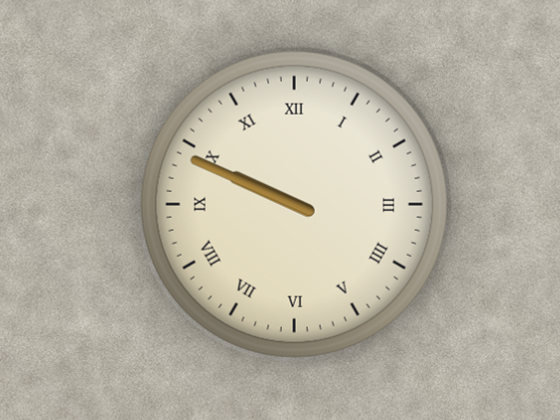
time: 9:49
